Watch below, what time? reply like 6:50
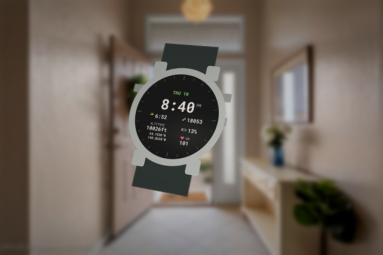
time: 8:40
